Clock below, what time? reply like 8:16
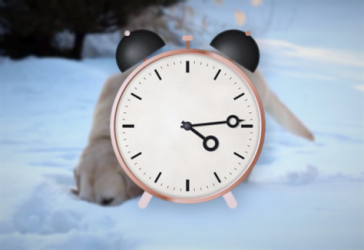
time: 4:14
